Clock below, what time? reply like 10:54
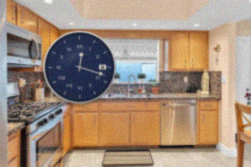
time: 12:18
